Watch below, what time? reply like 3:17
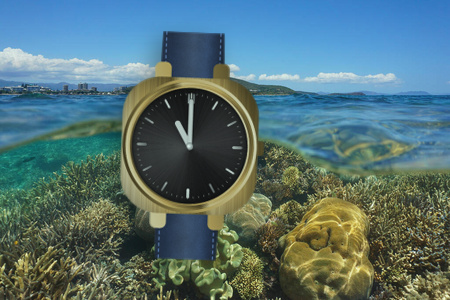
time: 11:00
